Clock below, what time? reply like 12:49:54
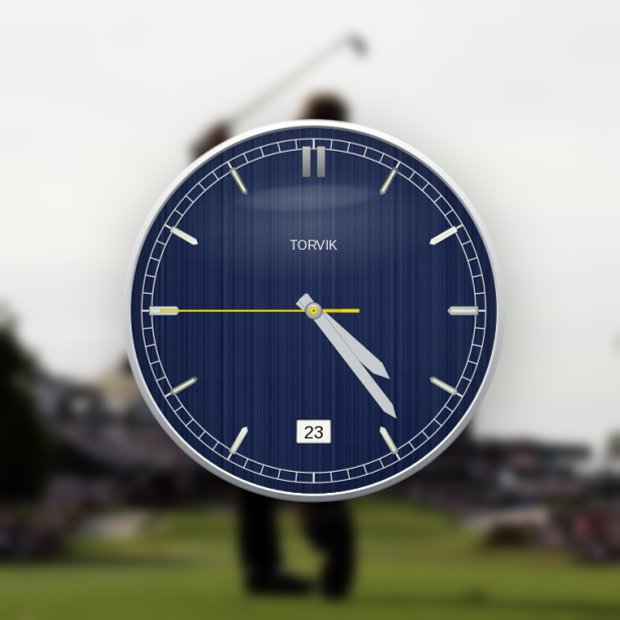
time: 4:23:45
